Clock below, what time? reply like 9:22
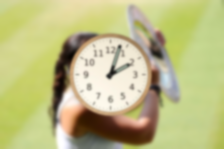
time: 2:03
